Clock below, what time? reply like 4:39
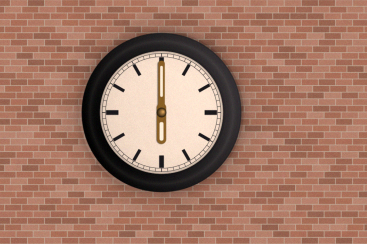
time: 6:00
